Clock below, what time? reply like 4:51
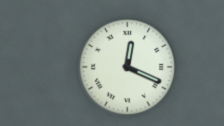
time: 12:19
